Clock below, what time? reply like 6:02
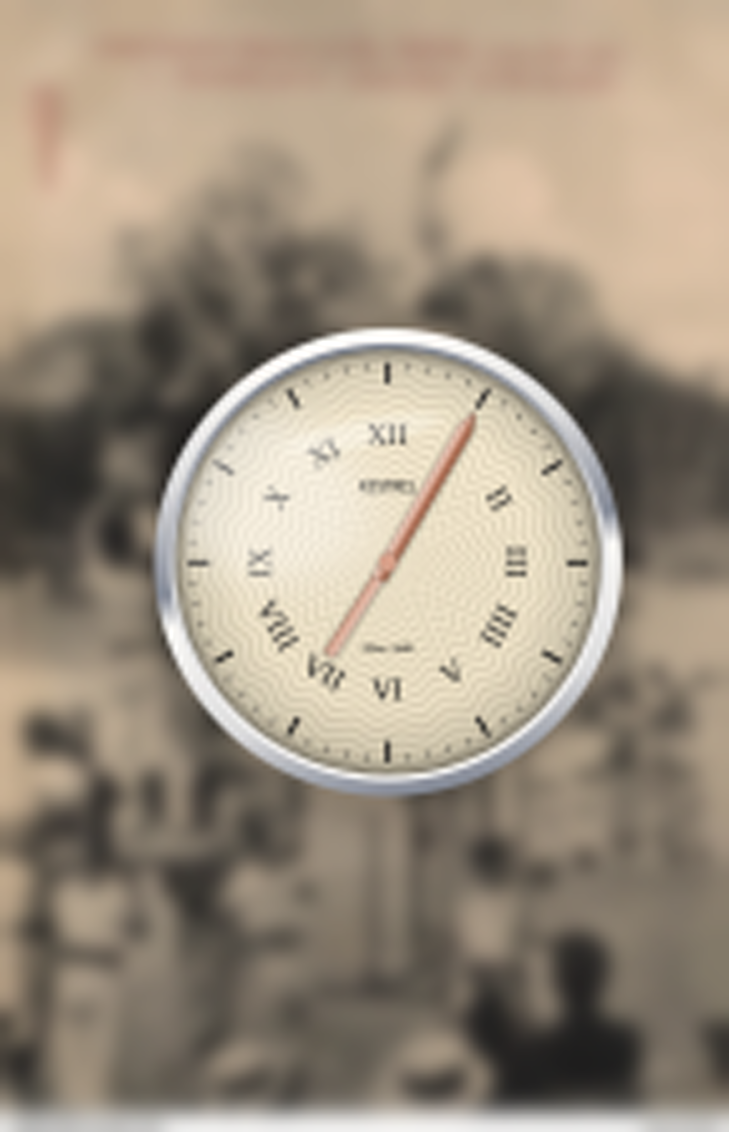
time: 7:05
